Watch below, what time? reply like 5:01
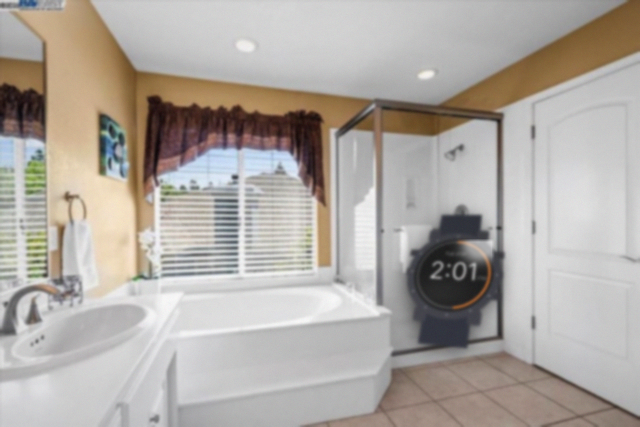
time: 2:01
